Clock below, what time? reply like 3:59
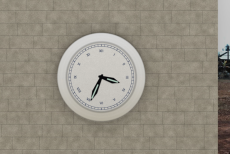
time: 3:34
